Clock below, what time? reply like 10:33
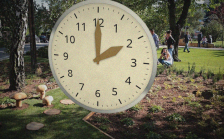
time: 2:00
